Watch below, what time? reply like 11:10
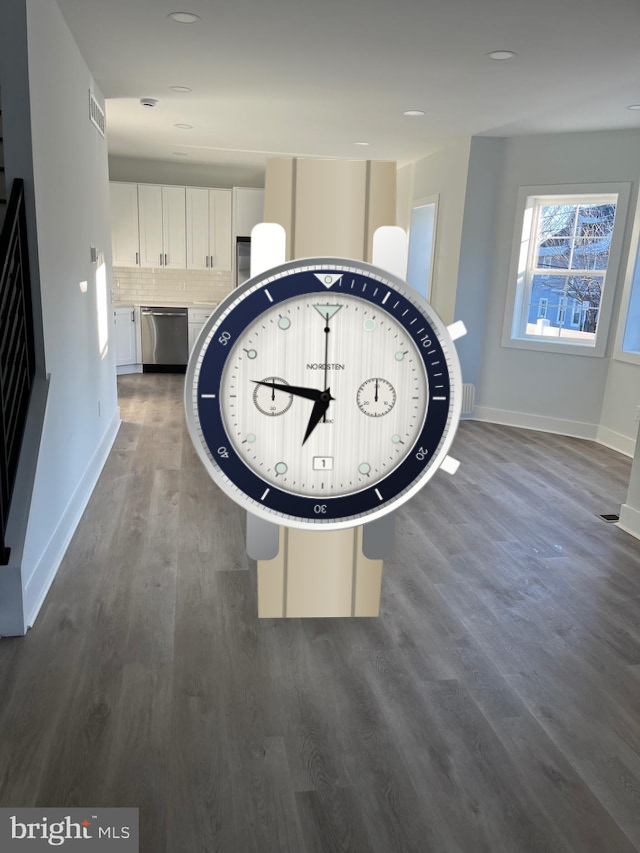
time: 6:47
